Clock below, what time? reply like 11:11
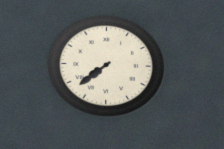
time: 7:38
